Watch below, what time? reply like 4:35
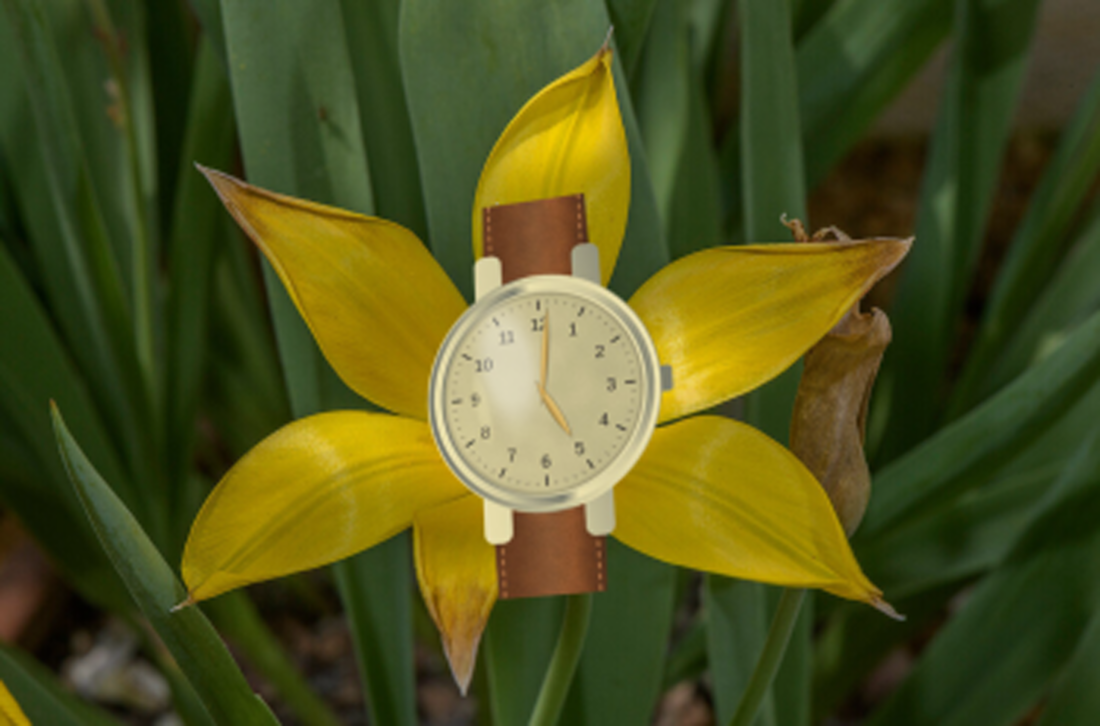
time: 5:01
